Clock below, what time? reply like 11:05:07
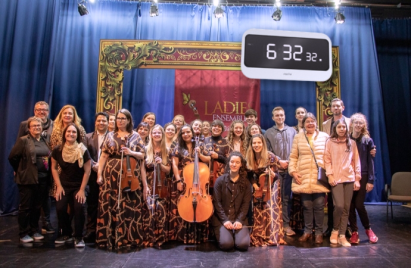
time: 6:32:32
